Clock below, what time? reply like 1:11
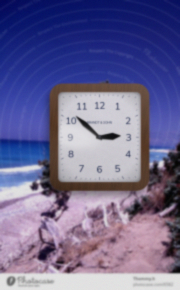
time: 2:52
